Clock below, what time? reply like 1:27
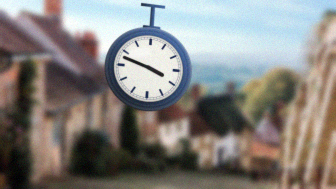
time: 3:48
